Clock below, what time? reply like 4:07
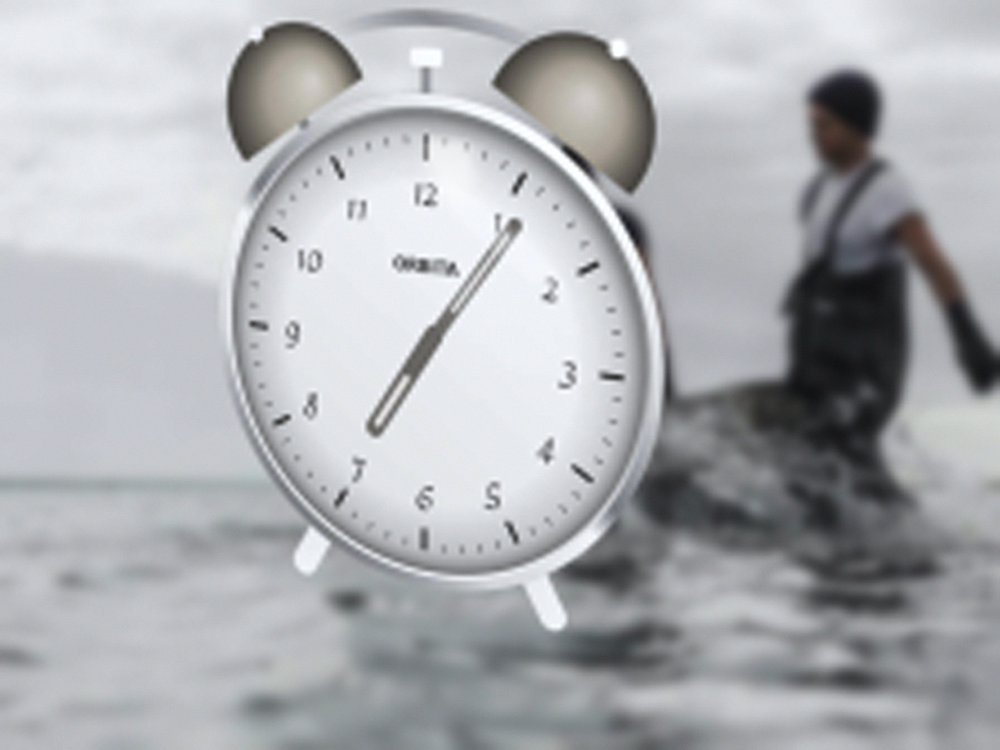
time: 7:06
